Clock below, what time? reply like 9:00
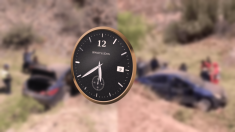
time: 5:39
